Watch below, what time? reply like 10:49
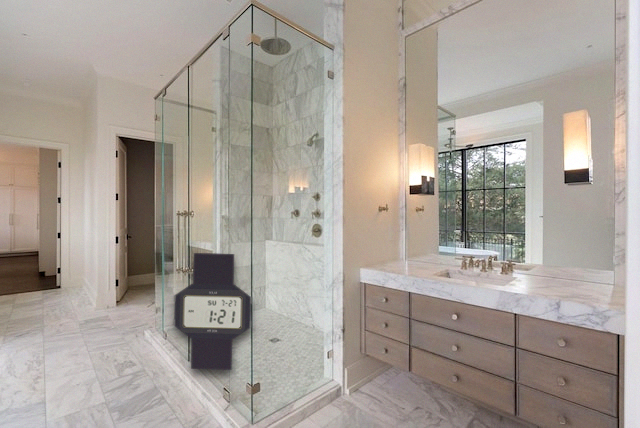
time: 1:21
